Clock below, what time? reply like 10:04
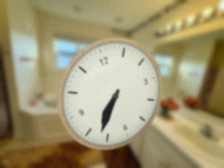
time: 7:37
